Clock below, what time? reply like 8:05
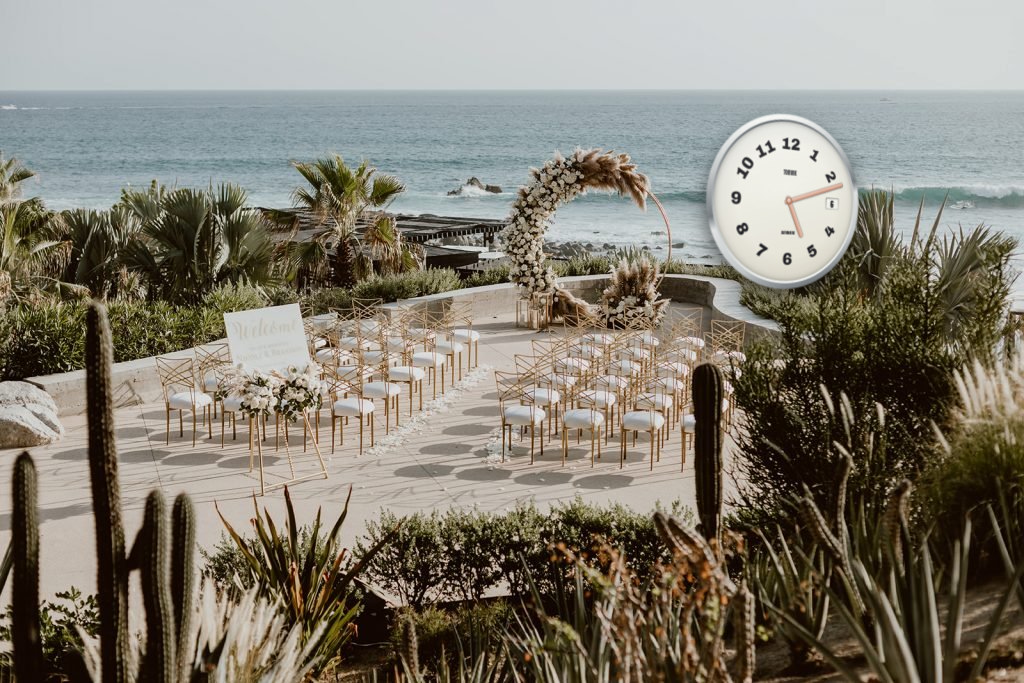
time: 5:12
